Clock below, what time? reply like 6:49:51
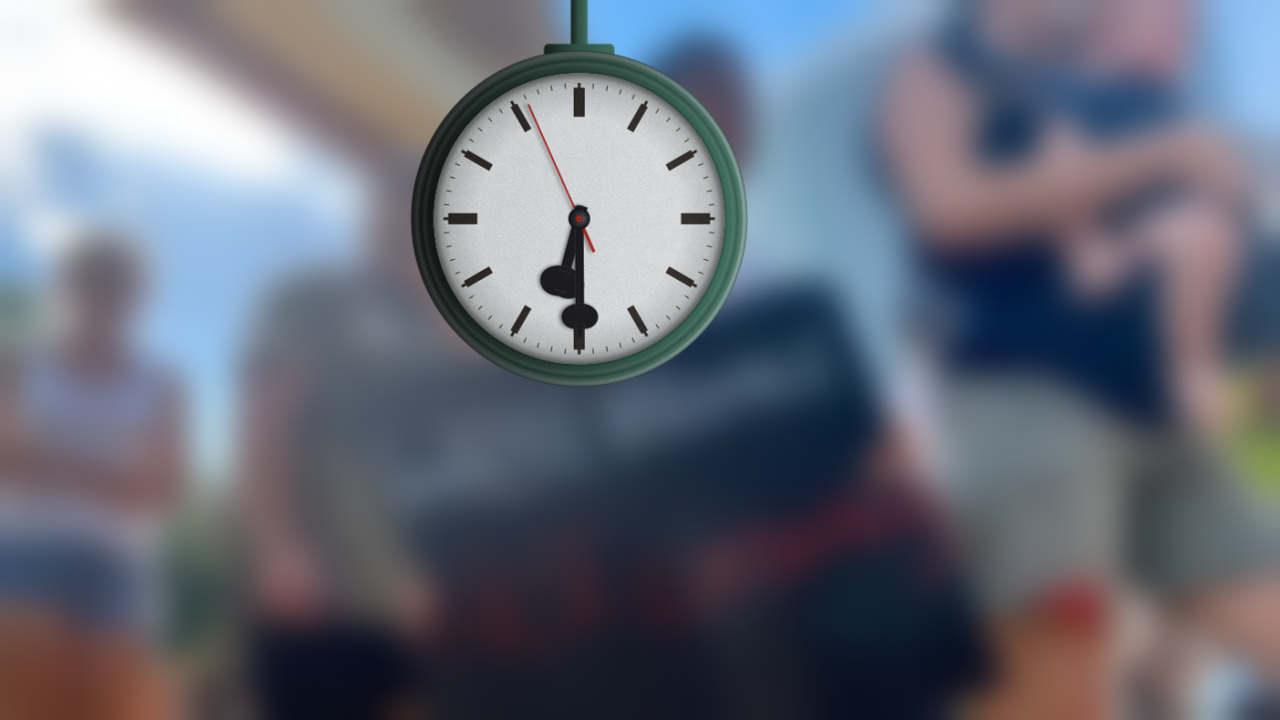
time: 6:29:56
